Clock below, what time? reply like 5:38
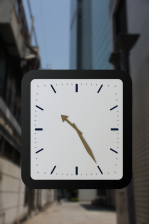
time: 10:25
